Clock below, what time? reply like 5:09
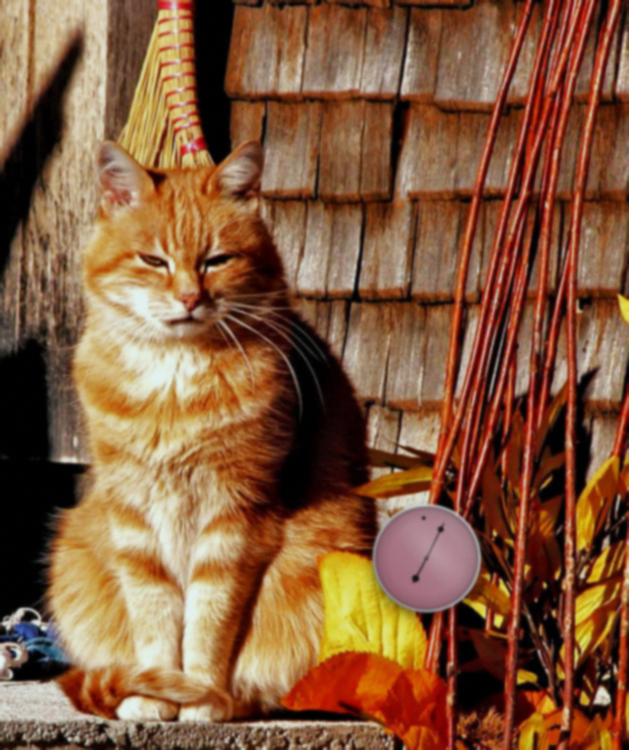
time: 7:05
